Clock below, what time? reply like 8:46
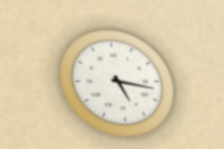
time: 5:17
